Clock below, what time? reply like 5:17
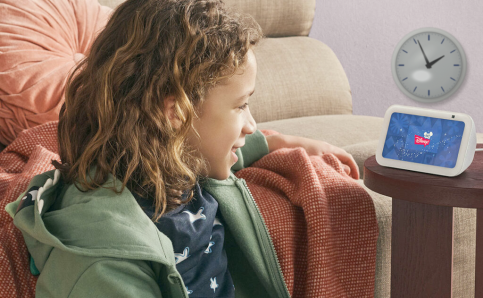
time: 1:56
